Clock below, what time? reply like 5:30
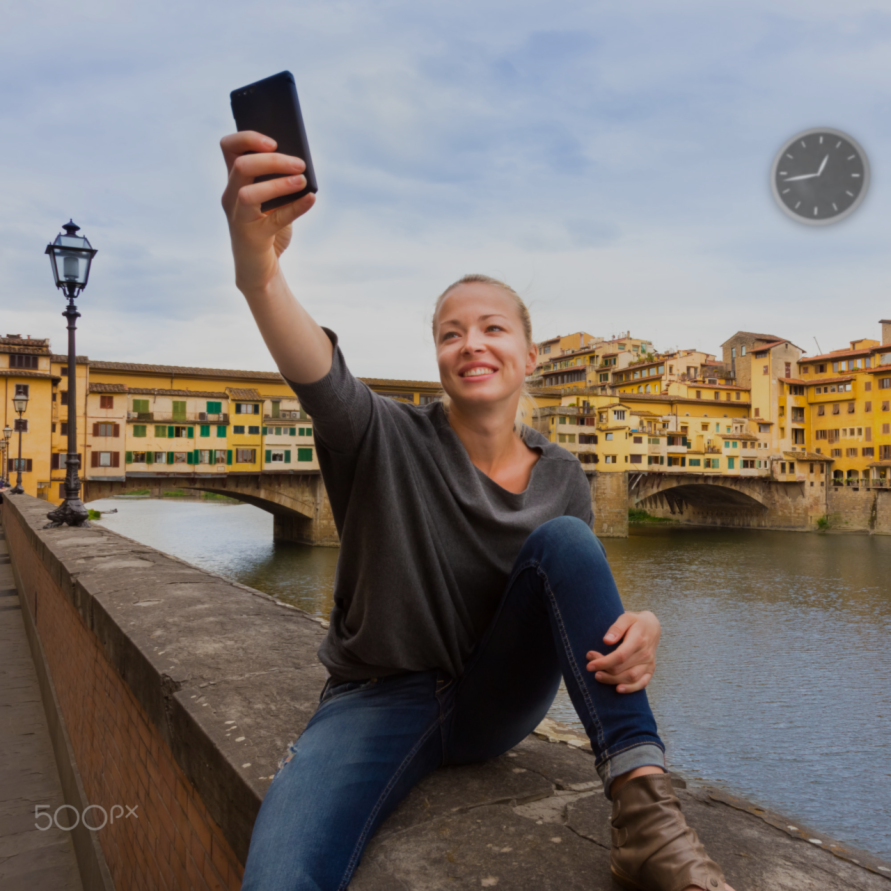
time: 12:43
